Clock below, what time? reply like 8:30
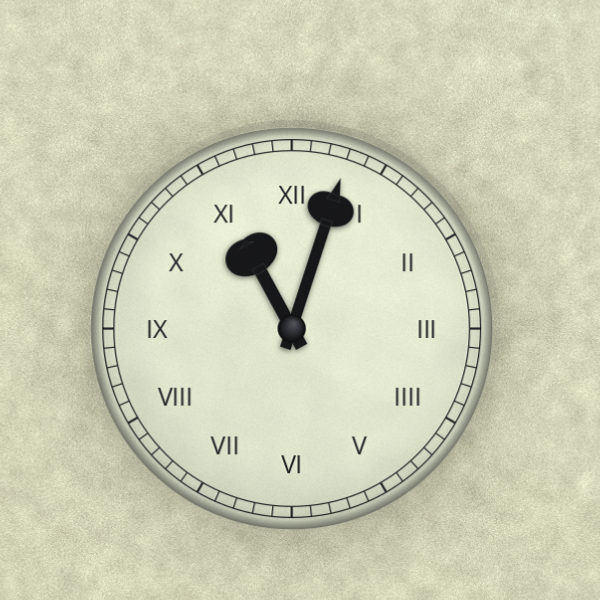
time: 11:03
